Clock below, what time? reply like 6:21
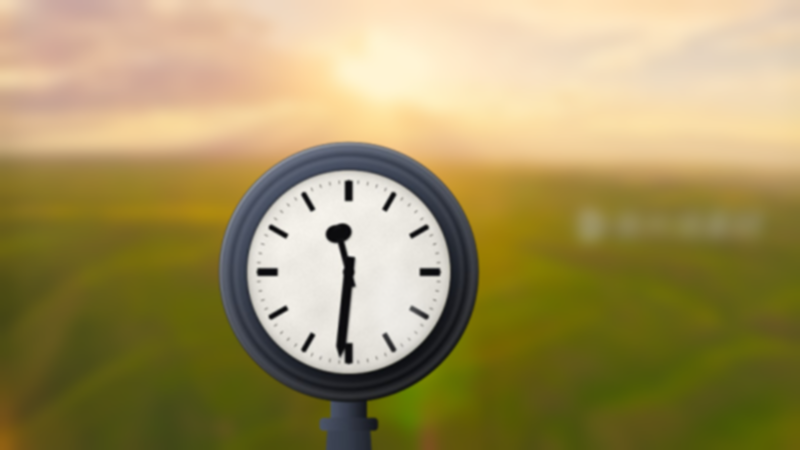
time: 11:31
